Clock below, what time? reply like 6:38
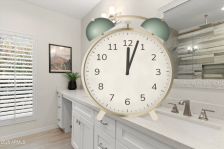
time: 12:03
